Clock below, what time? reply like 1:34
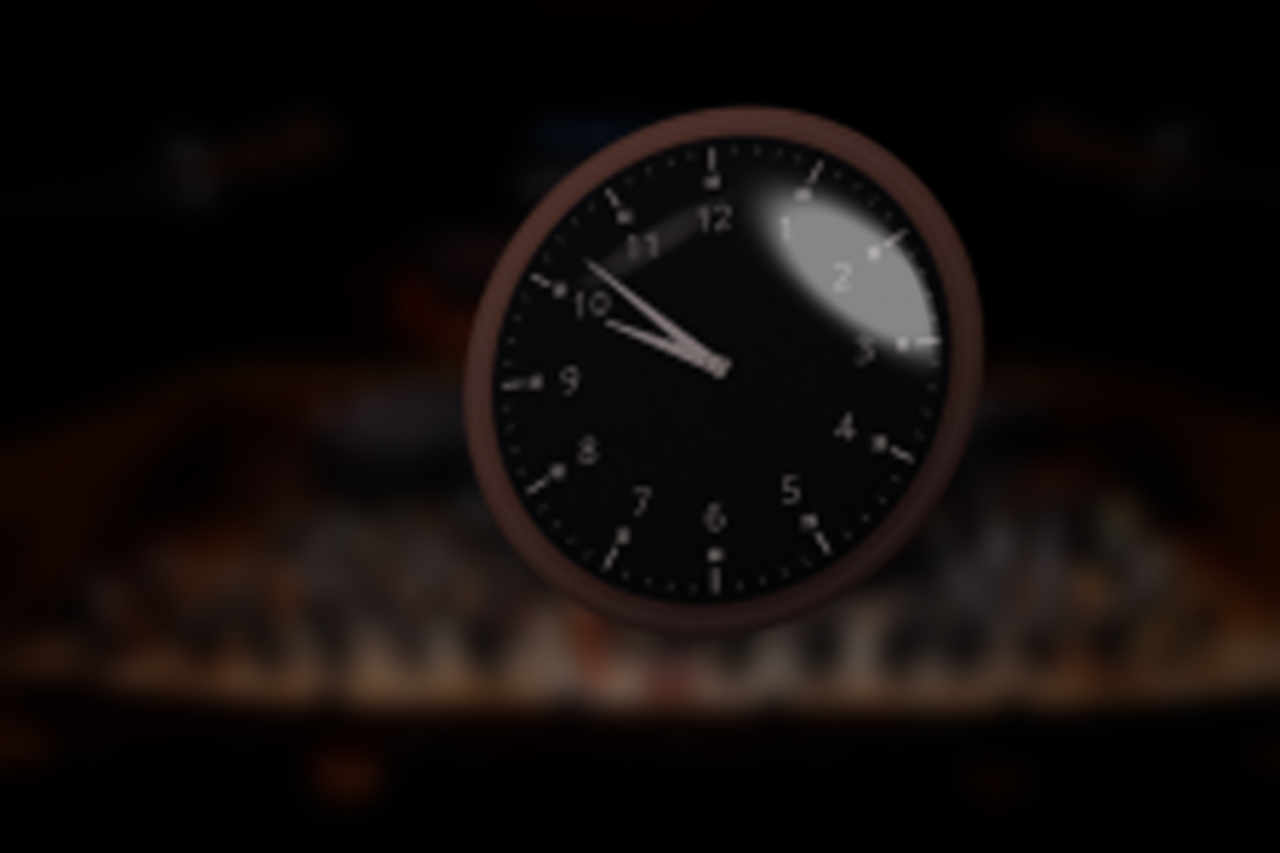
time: 9:52
